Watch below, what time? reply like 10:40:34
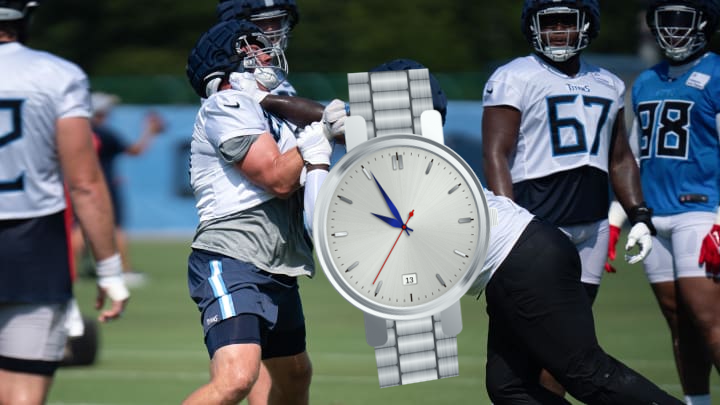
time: 9:55:36
